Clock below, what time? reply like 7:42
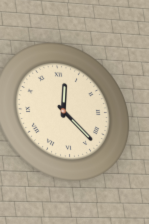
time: 12:23
